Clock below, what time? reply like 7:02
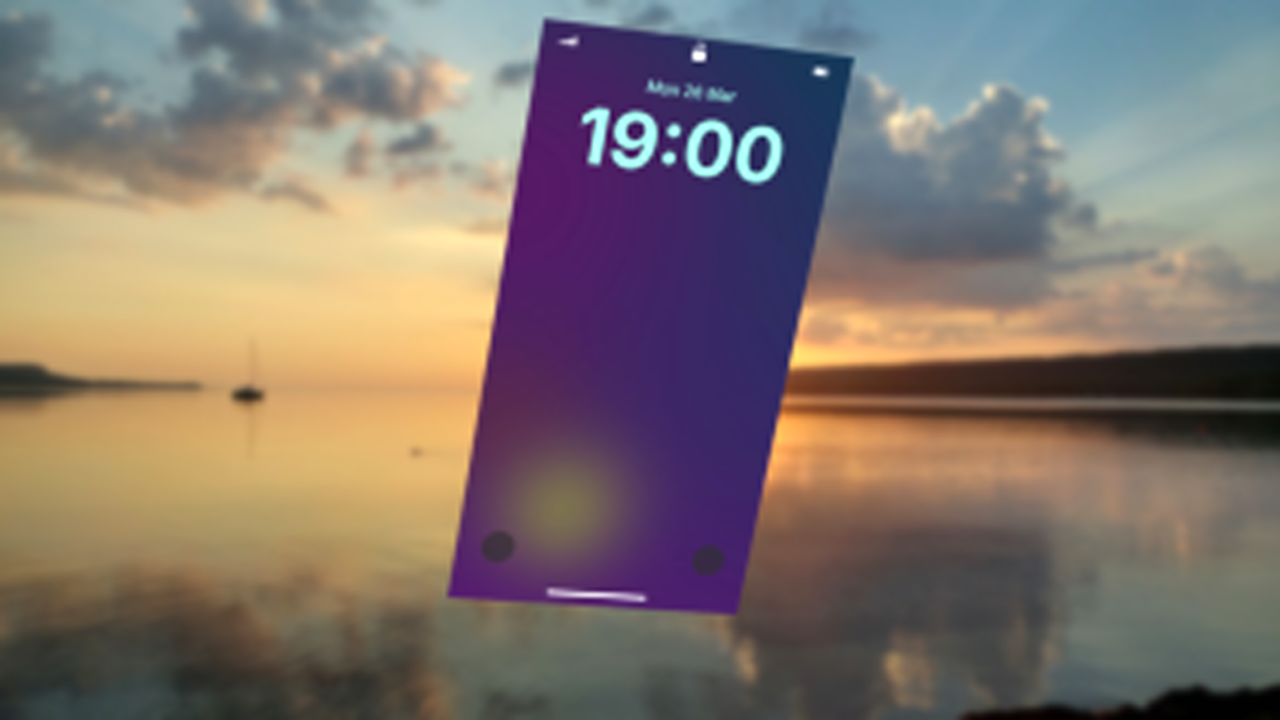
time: 19:00
